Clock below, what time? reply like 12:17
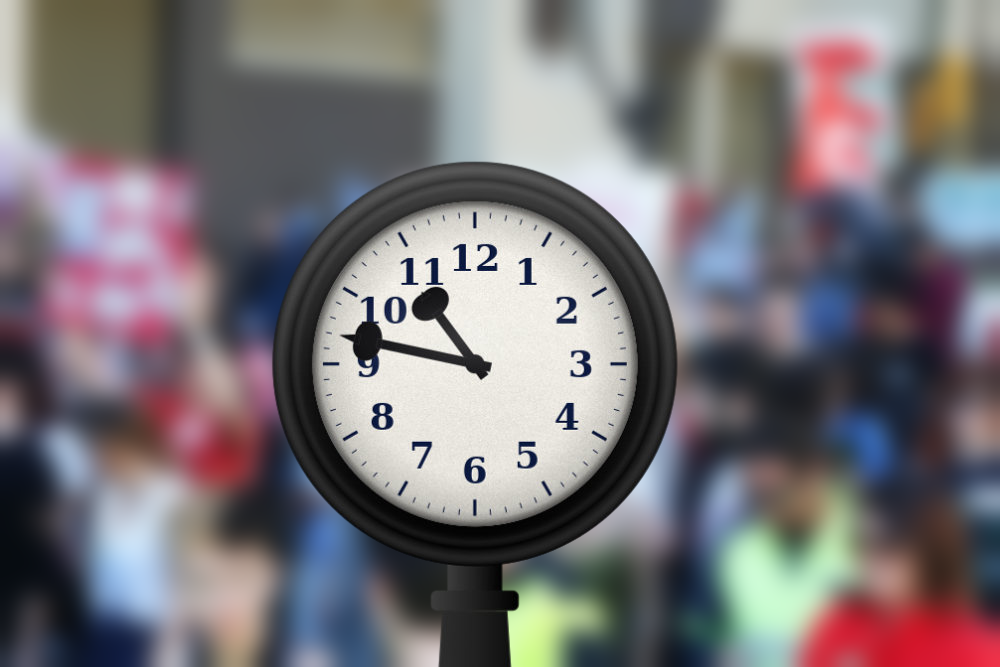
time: 10:47
